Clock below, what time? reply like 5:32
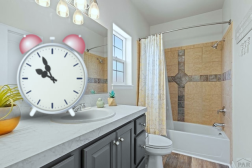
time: 9:56
